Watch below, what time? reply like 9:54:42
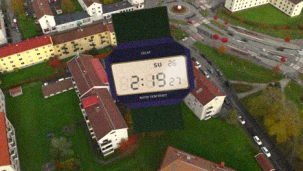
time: 2:19:27
